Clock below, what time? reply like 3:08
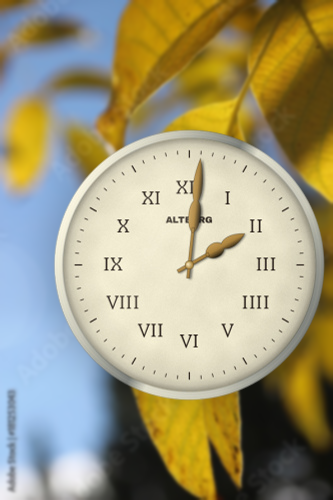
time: 2:01
